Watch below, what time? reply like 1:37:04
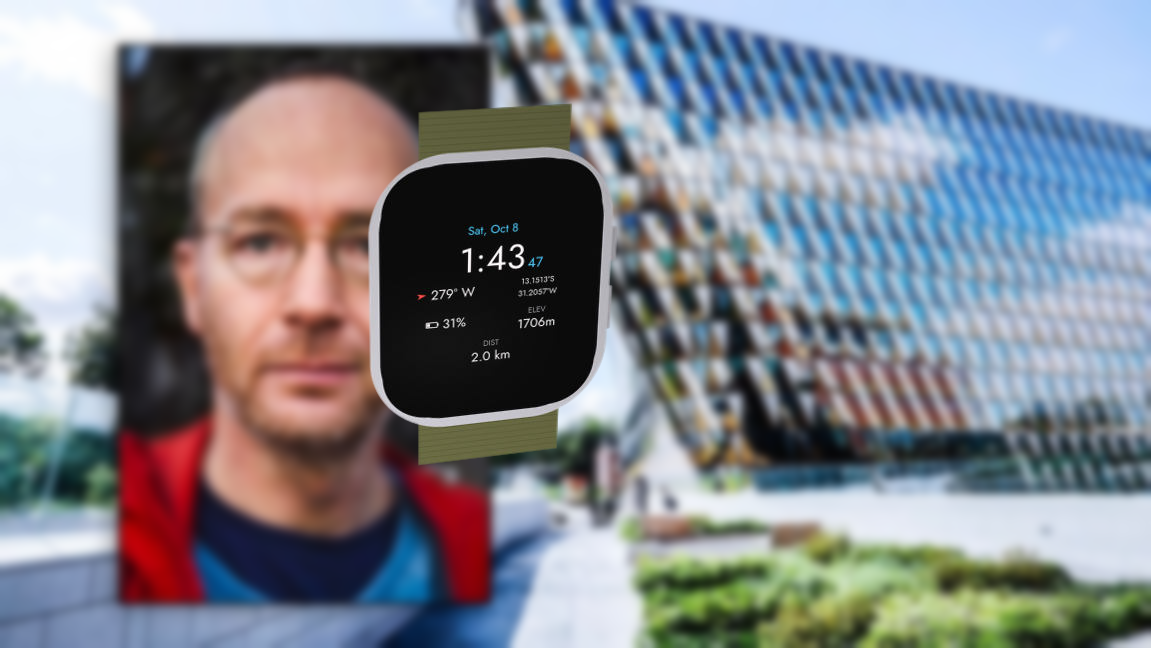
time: 1:43:47
